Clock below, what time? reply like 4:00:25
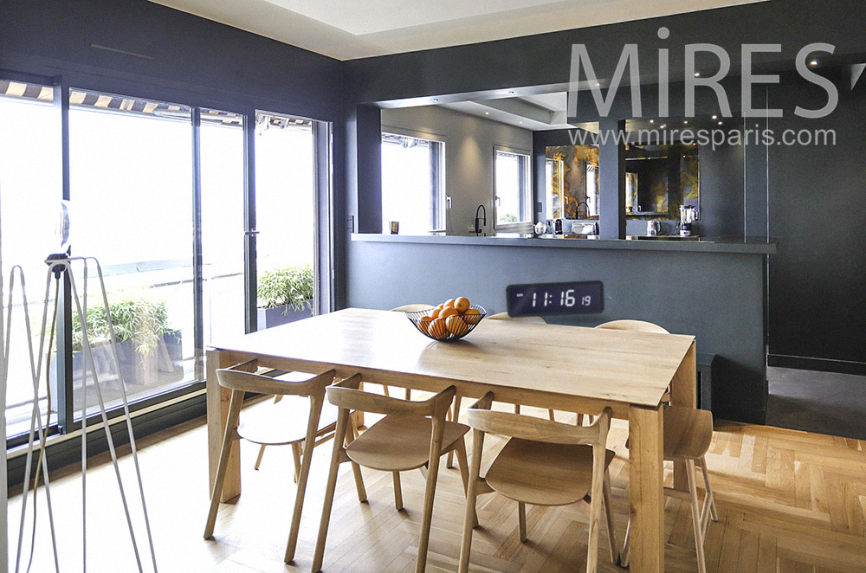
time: 11:16:19
